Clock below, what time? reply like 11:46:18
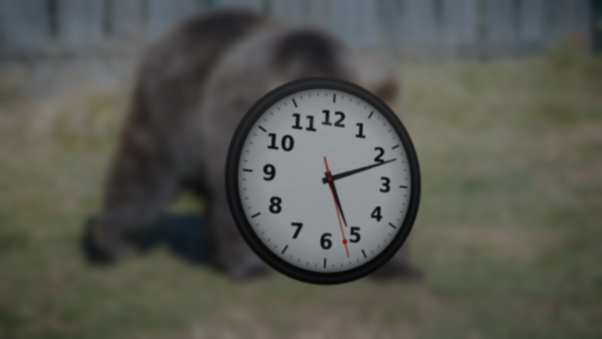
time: 5:11:27
